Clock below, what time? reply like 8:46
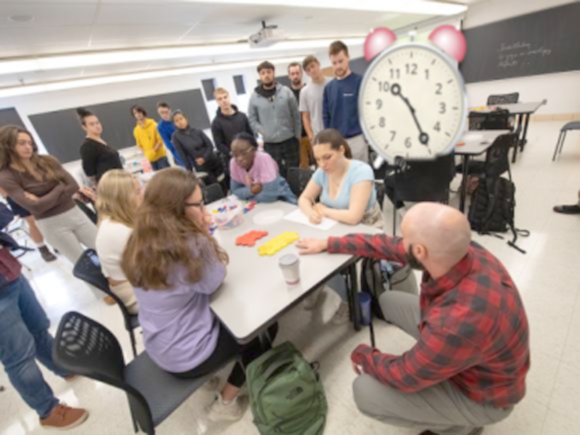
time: 10:25
